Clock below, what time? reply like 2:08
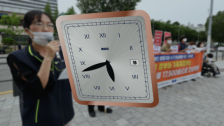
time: 5:42
